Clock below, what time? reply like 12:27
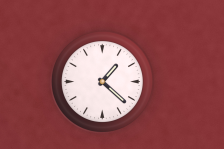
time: 1:22
